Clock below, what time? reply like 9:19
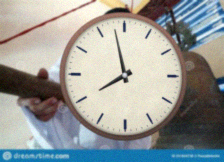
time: 7:58
